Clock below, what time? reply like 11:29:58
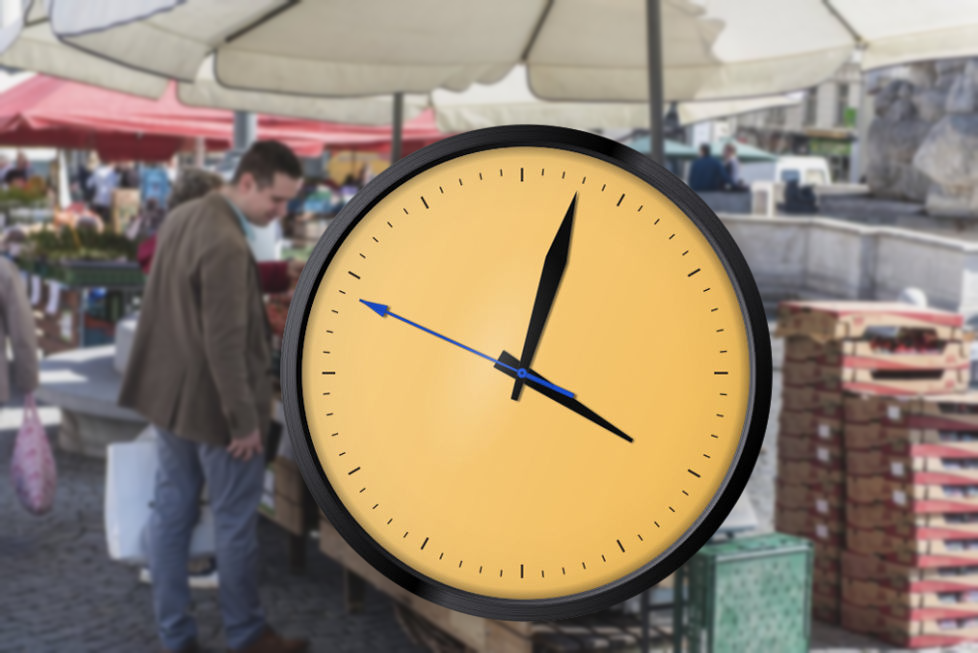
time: 4:02:49
